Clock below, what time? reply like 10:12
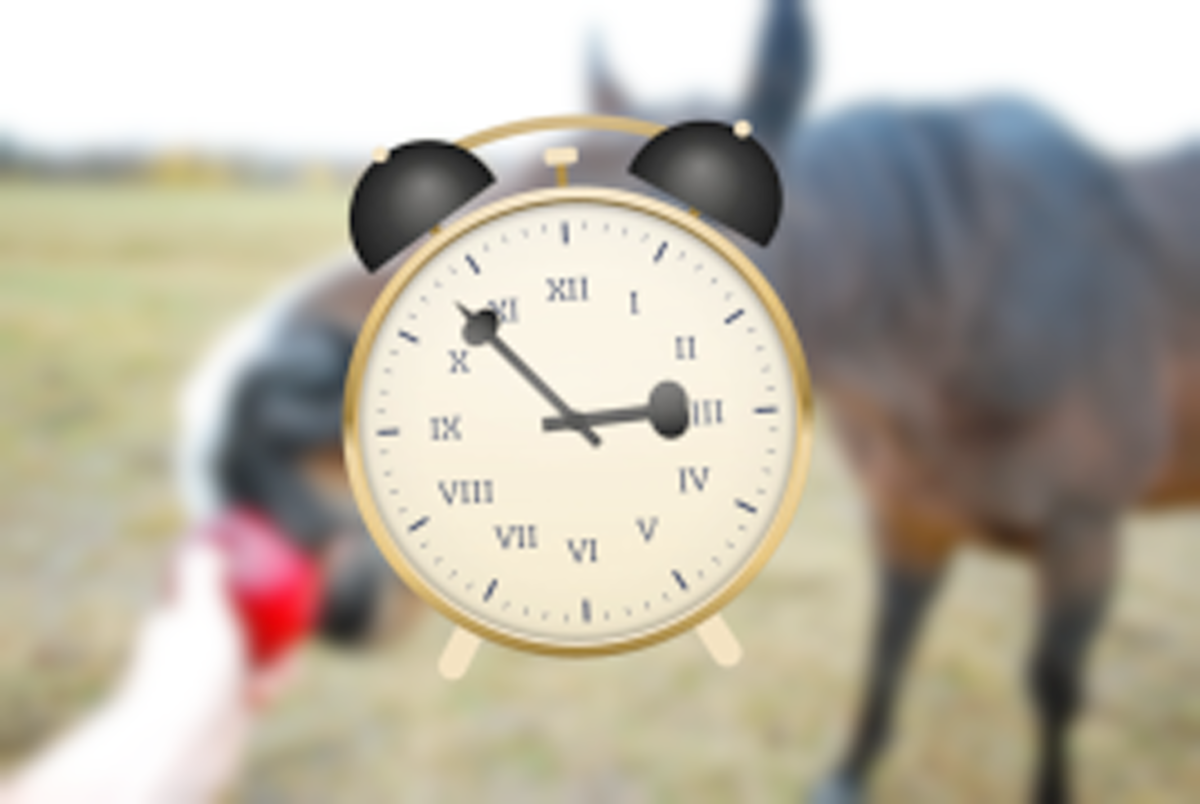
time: 2:53
